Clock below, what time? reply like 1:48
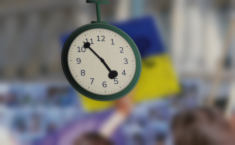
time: 4:53
